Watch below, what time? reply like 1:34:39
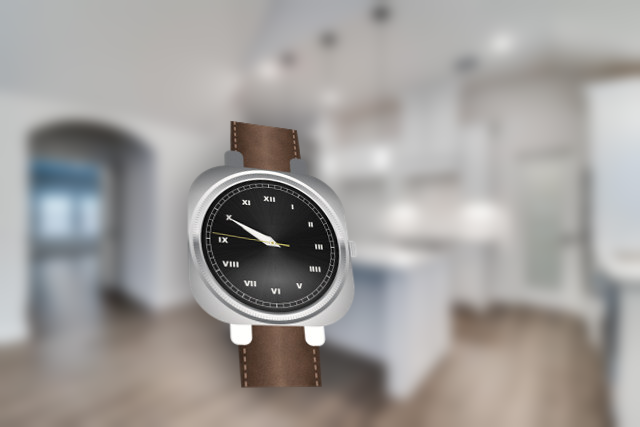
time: 9:49:46
